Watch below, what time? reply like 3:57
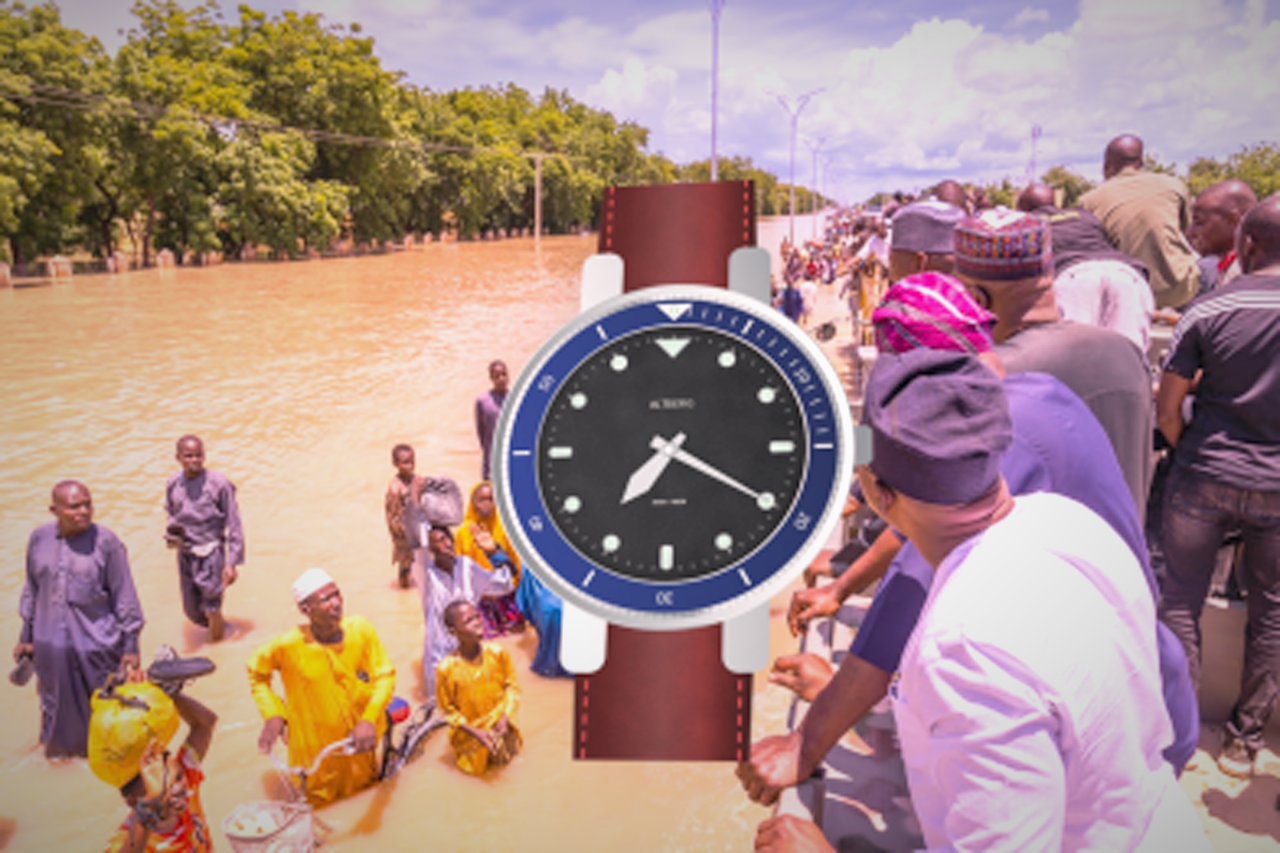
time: 7:20
